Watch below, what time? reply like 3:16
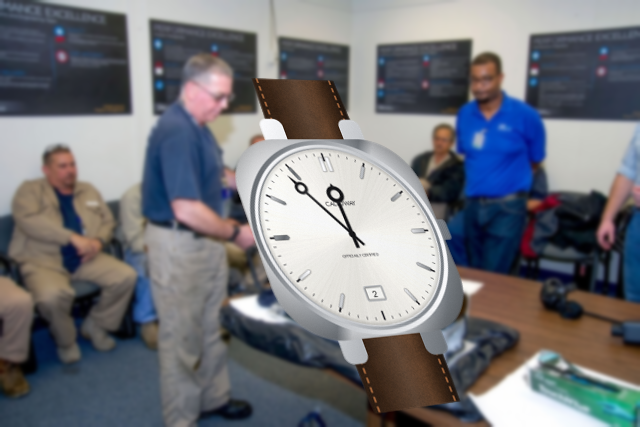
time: 11:54
